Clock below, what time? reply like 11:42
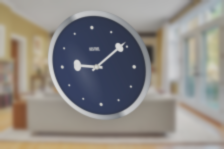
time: 9:09
